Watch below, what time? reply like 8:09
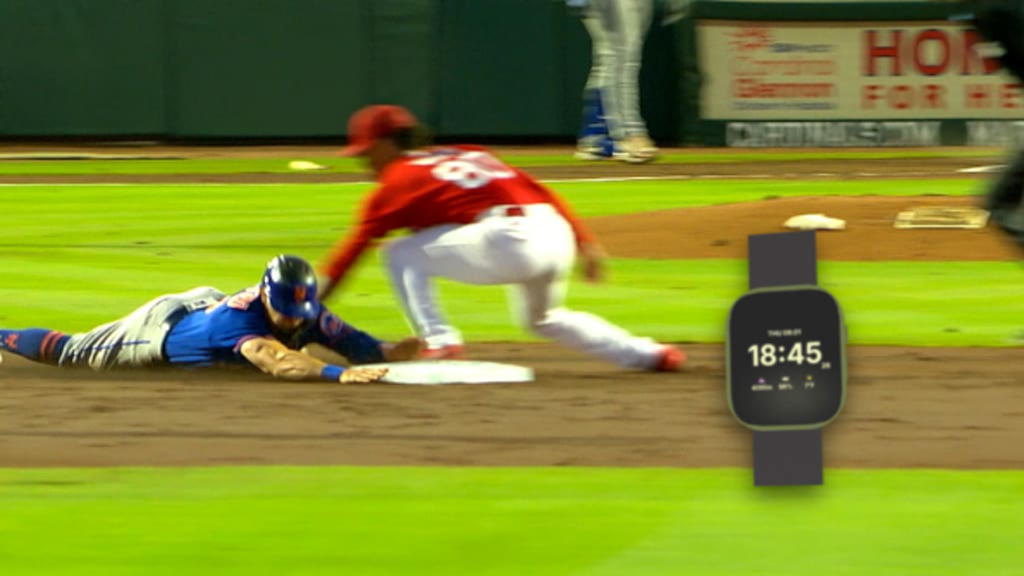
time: 18:45
